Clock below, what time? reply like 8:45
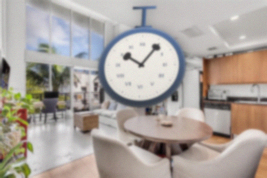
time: 10:06
